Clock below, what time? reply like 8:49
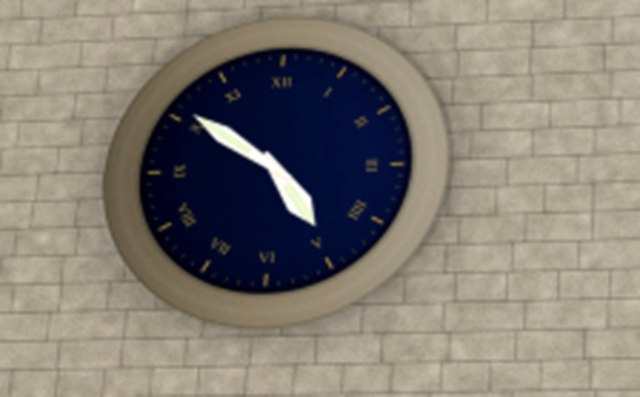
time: 4:51
